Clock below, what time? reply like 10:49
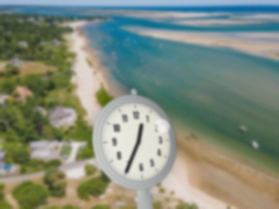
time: 12:35
